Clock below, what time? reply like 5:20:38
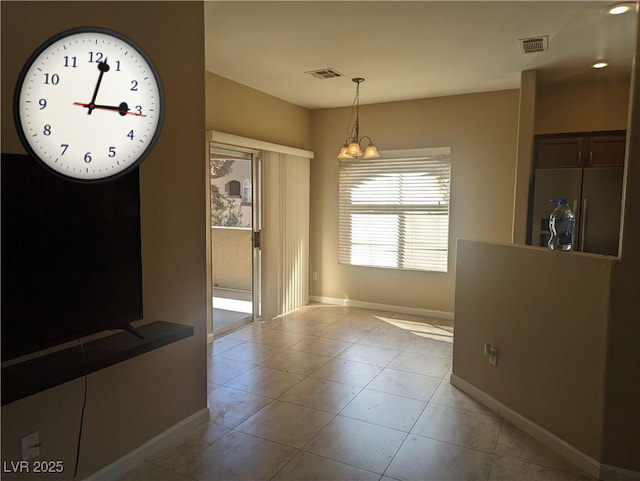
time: 3:02:16
